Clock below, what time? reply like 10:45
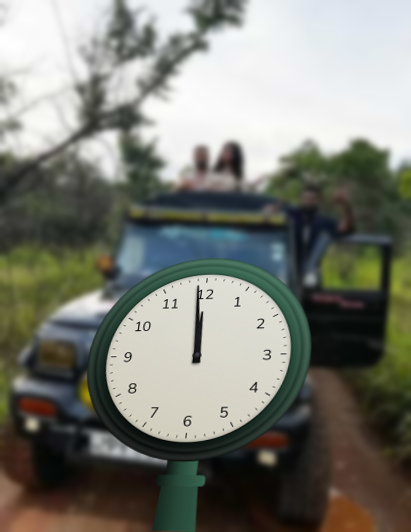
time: 11:59
